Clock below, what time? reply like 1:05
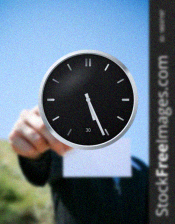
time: 5:26
